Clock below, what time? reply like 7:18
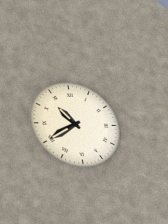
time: 10:40
